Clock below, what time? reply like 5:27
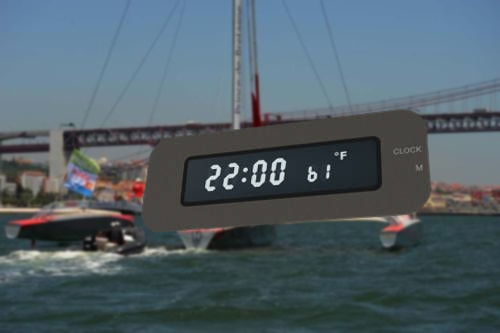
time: 22:00
